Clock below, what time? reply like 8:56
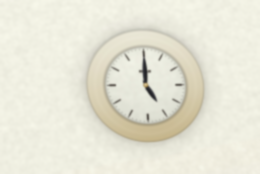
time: 5:00
